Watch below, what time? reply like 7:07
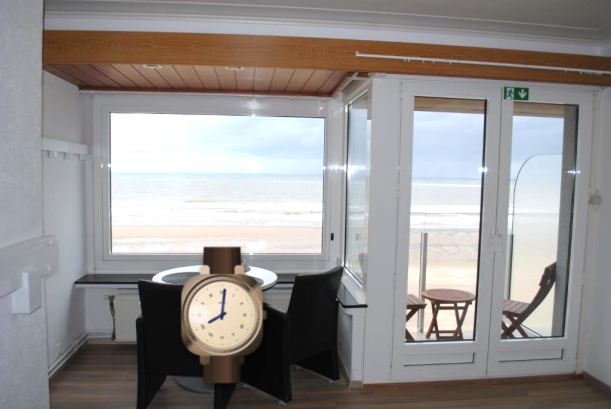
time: 8:01
